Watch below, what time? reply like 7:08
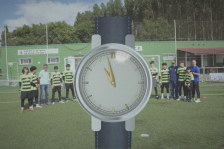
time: 10:58
